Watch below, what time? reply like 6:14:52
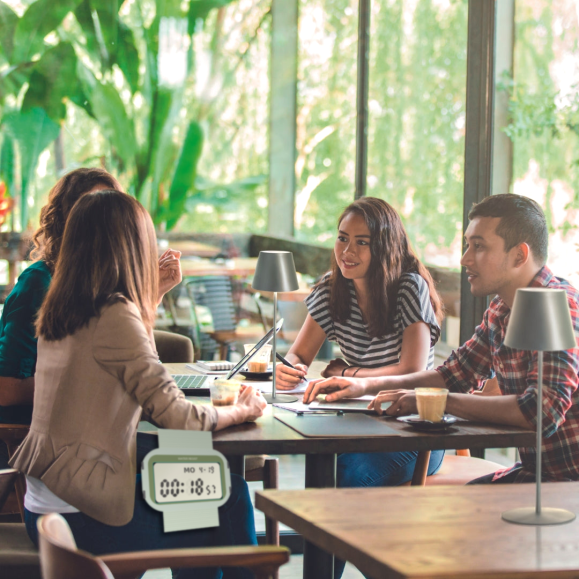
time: 0:18:57
